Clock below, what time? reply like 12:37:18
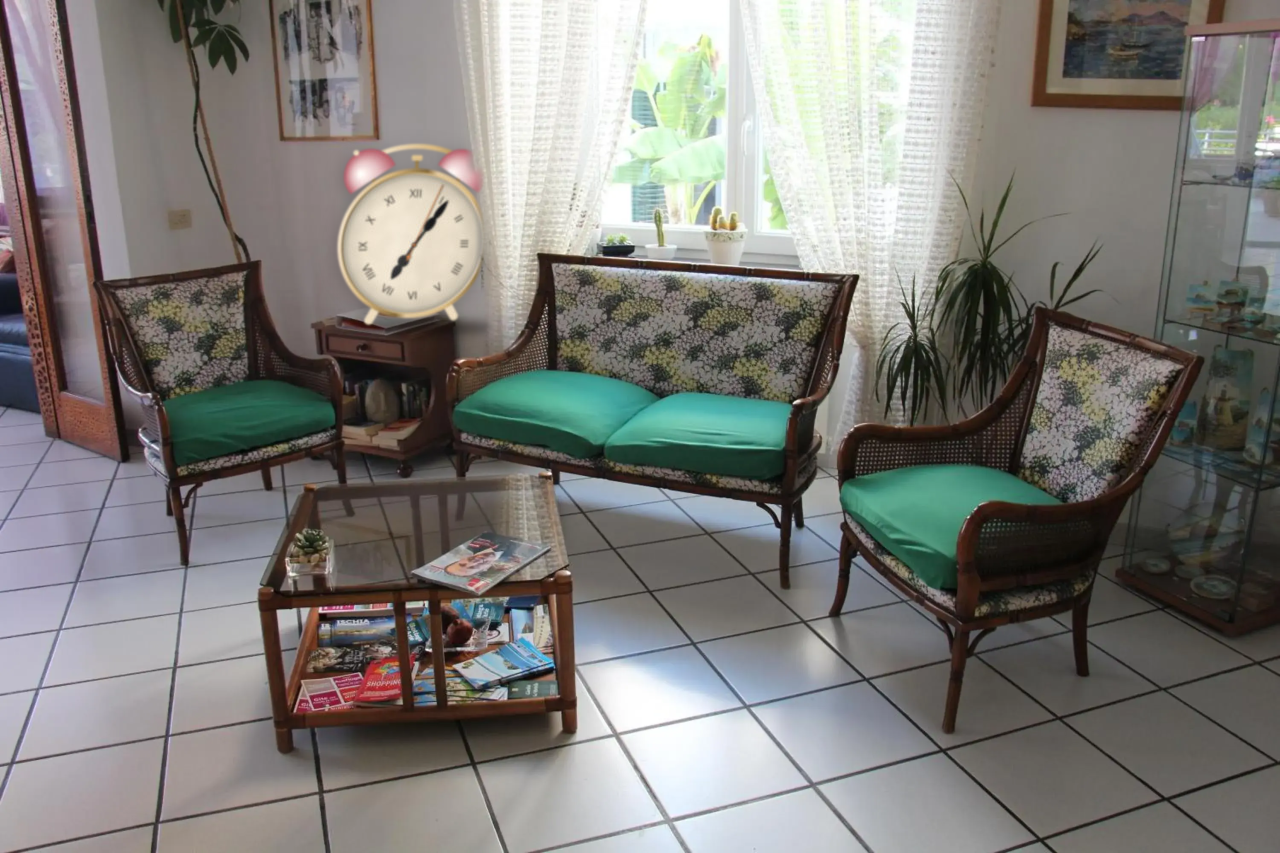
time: 7:06:04
